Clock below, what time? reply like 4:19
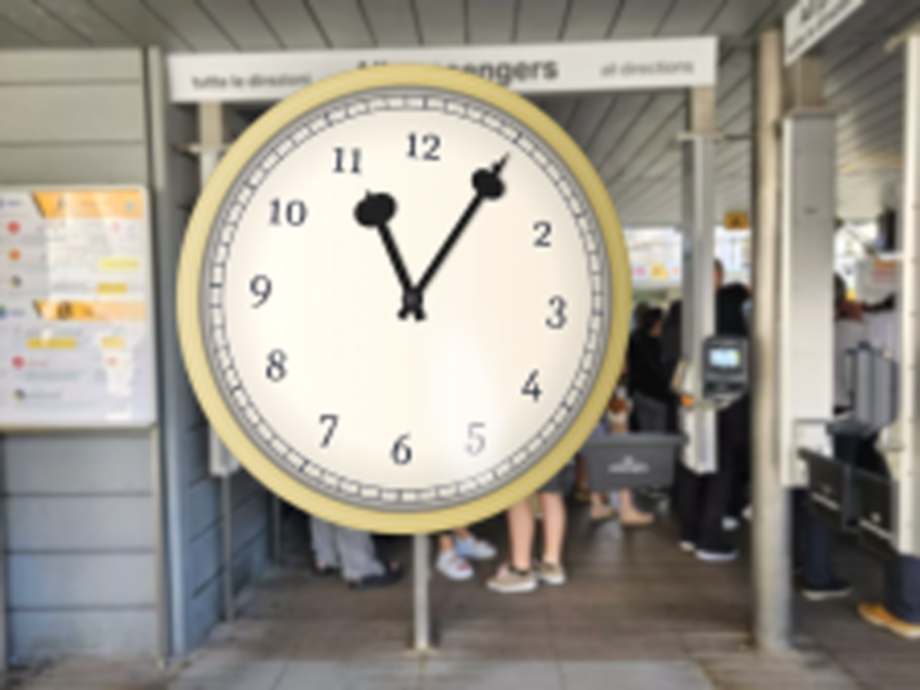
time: 11:05
